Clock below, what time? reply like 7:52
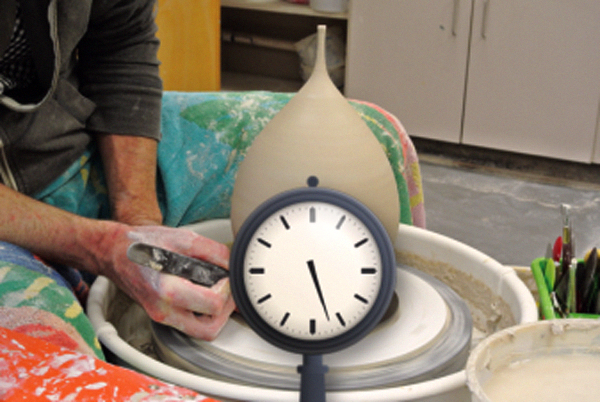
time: 5:27
